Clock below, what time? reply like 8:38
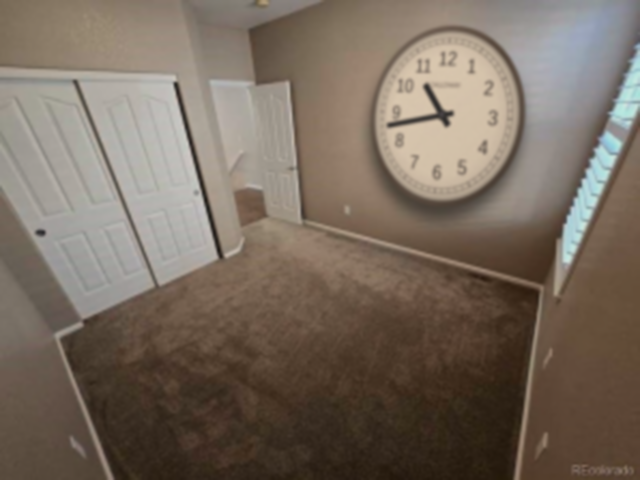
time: 10:43
